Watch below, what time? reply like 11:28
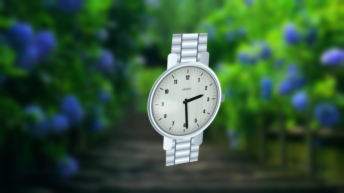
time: 2:29
